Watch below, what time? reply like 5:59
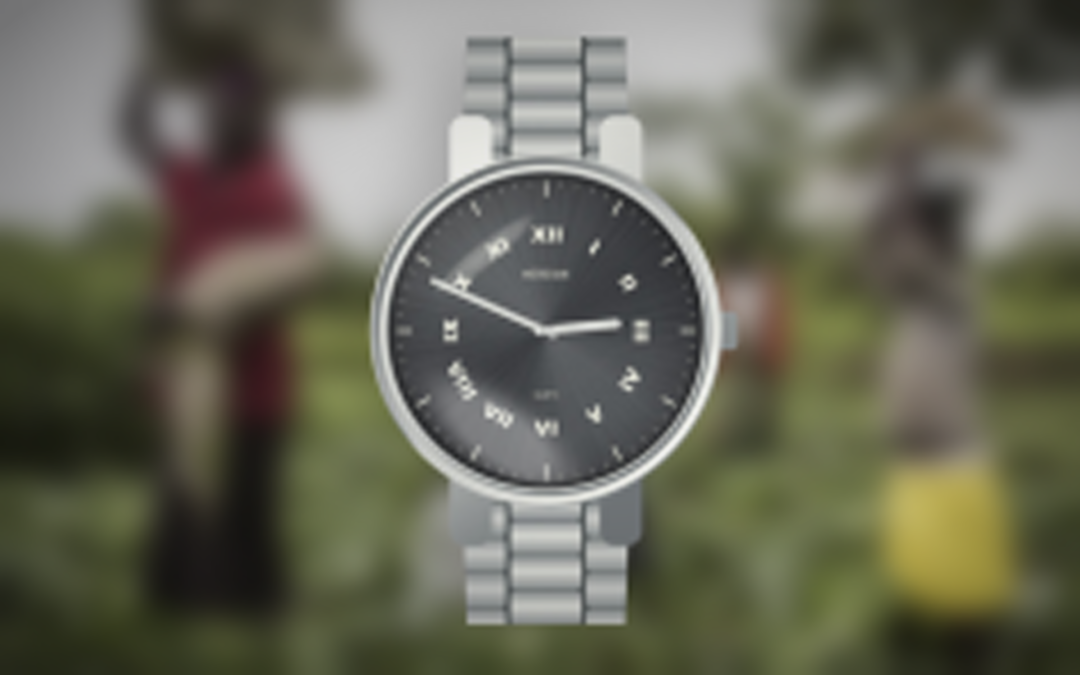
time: 2:49
